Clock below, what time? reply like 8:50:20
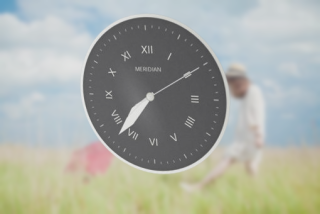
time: 7:37:10
